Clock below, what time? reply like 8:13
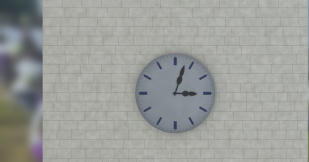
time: 3:03
